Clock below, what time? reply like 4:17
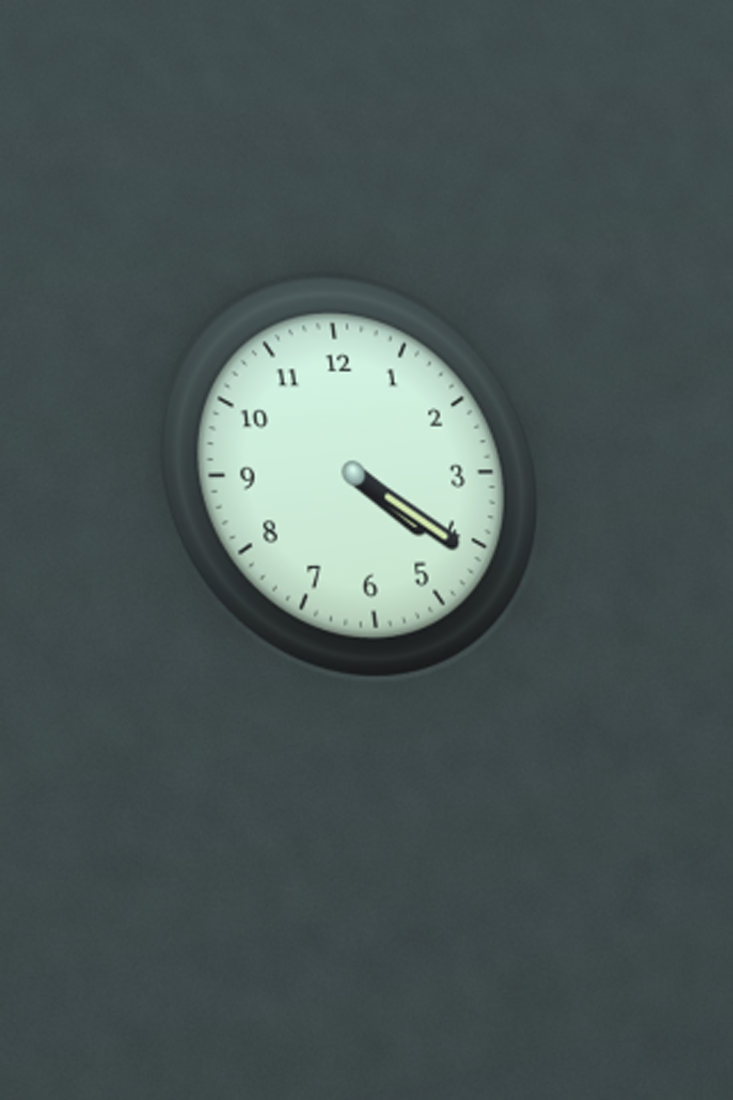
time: 4:21
